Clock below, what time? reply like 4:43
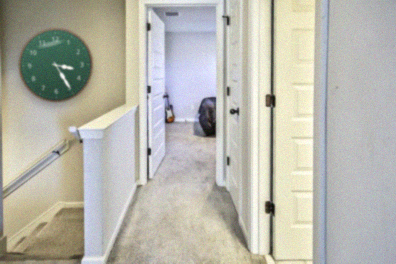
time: 3:25
